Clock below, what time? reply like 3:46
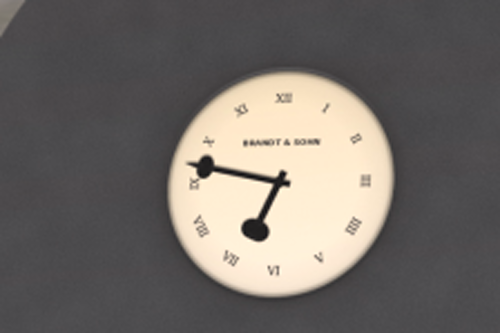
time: 6:47
